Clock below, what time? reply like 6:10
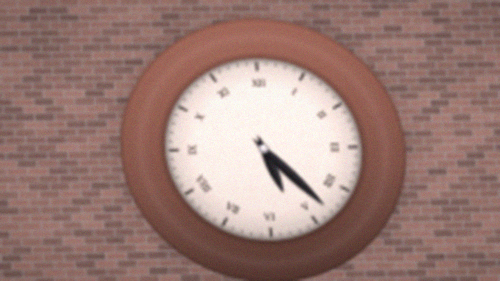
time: 5:23
